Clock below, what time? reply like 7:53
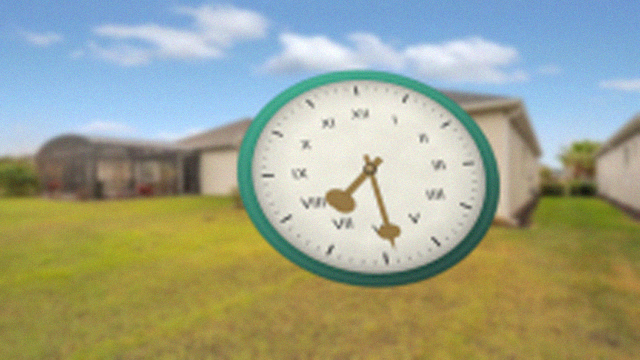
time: 7:29
